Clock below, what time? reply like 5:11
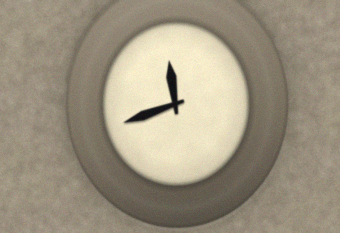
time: 11:42
